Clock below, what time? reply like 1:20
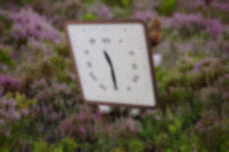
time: 11:30
